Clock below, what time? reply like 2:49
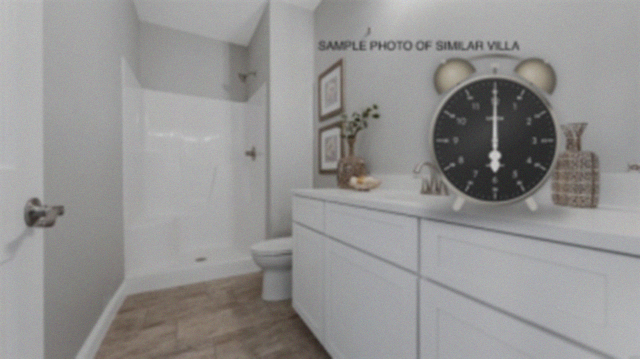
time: 6:00
